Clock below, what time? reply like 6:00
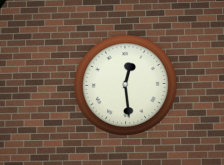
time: 12:29
